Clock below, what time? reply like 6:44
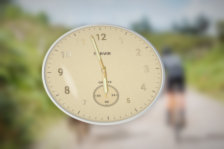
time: 5:58
